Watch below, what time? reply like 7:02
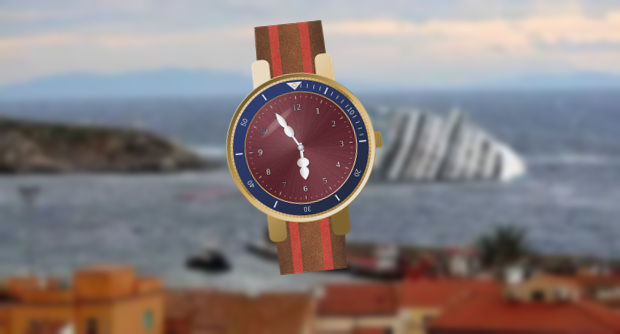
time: 5:55
